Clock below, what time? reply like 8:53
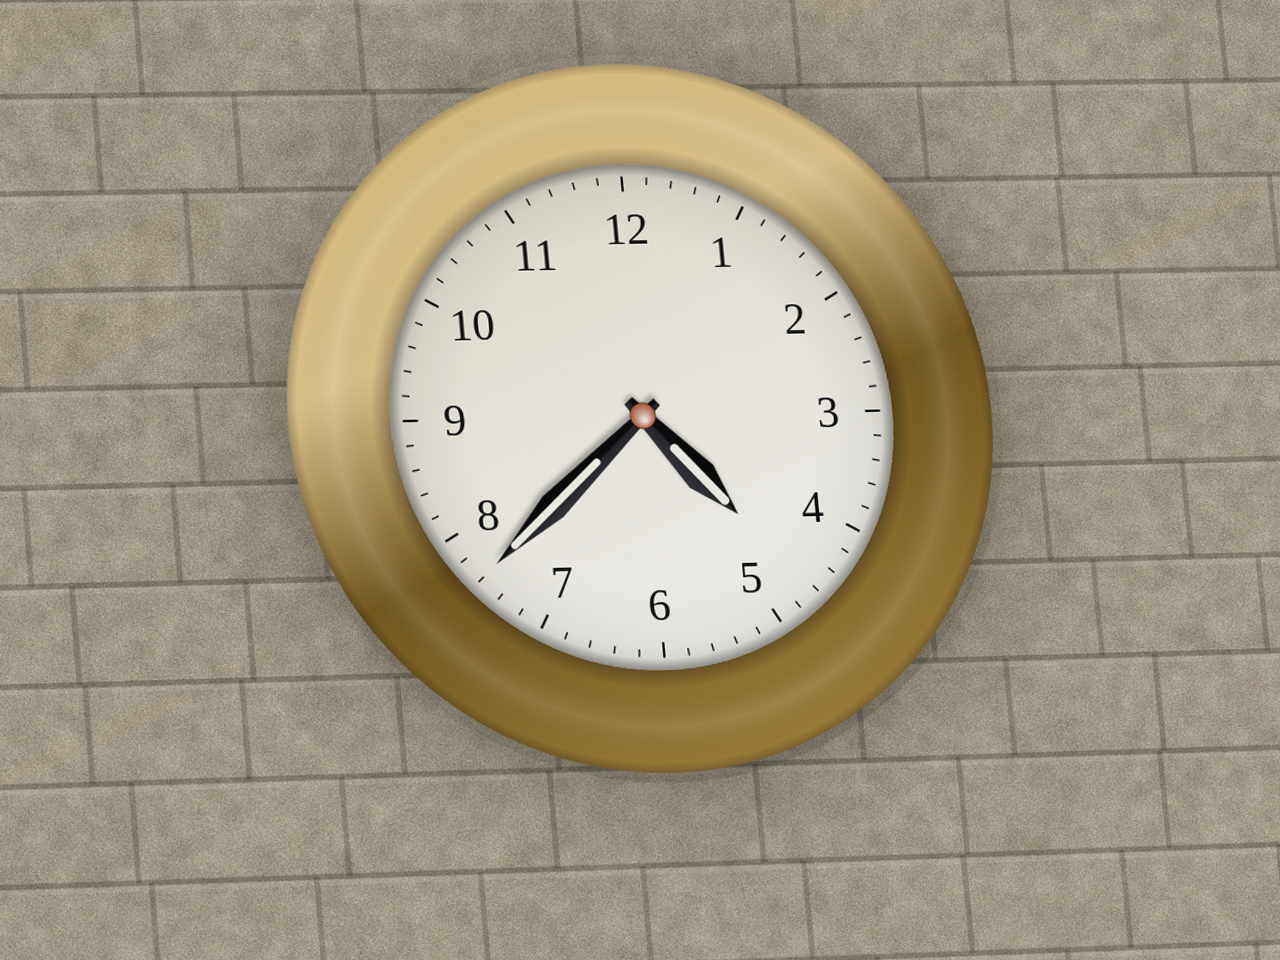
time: 4:38
